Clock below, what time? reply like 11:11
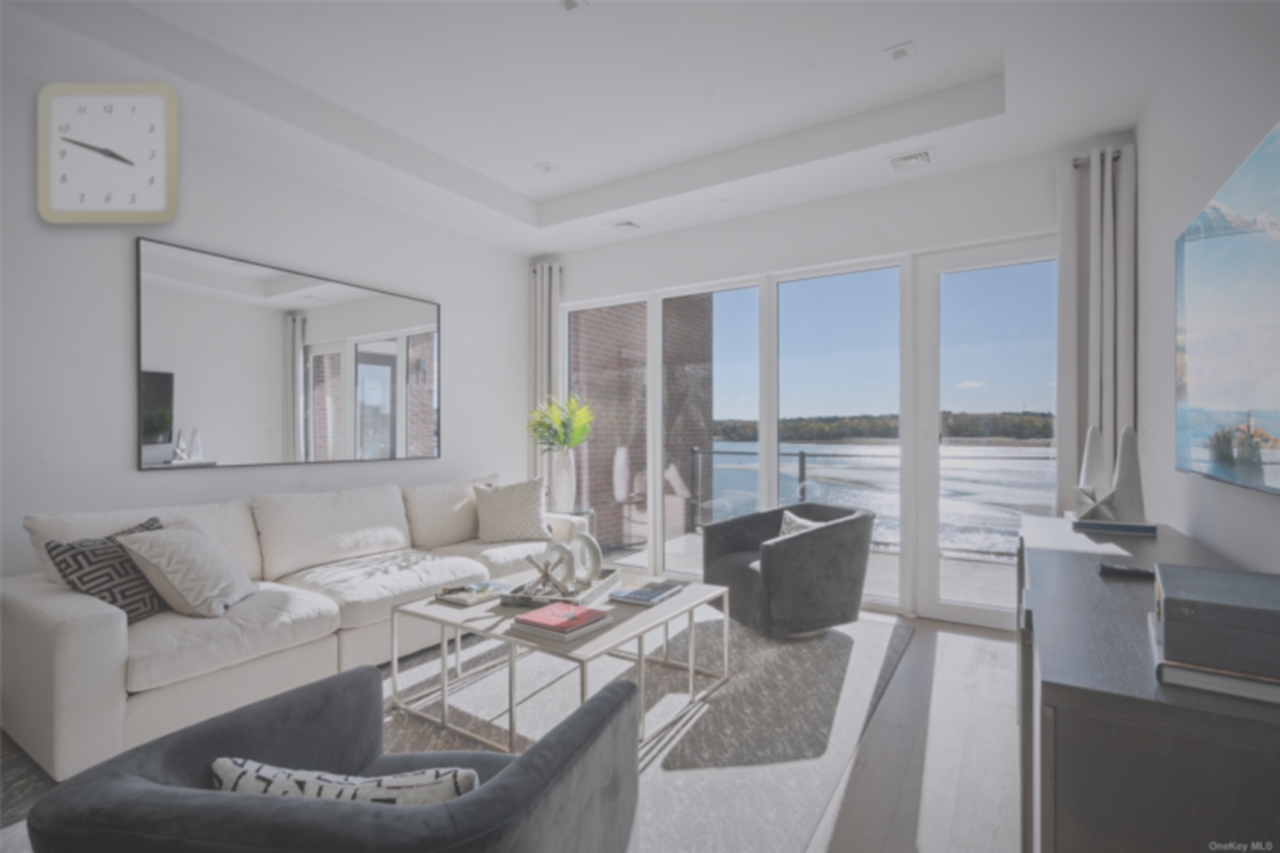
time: 3:48
